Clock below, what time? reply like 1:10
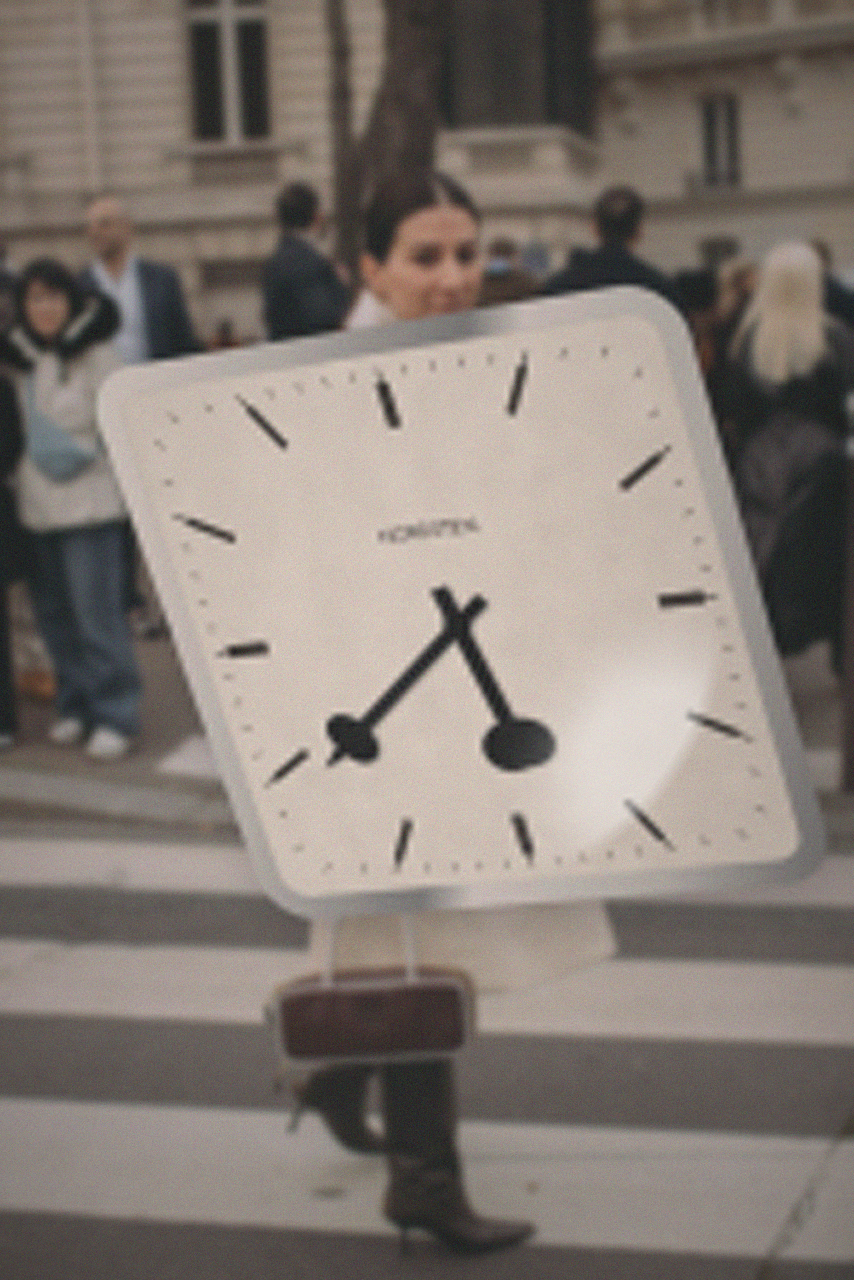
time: 5:39
